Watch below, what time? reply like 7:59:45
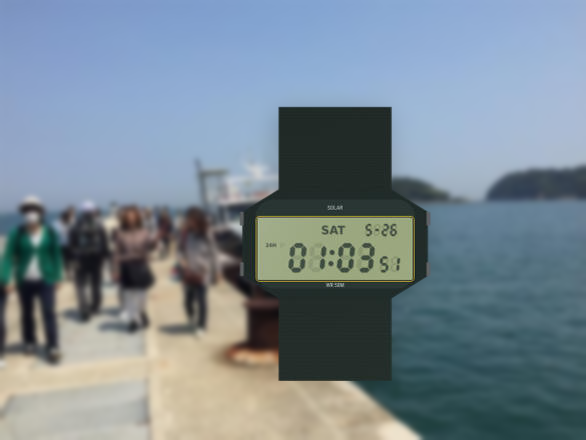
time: 1:03:51
